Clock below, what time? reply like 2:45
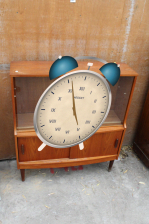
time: 4:56
